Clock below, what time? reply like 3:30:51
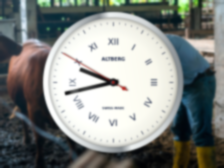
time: 9:42:50
